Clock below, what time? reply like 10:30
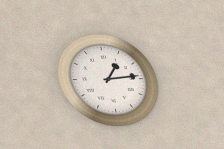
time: 1:14
